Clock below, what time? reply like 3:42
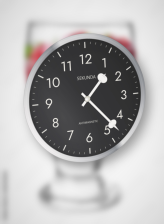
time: 1:23
